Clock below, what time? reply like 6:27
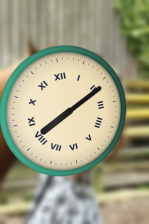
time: 8:11
